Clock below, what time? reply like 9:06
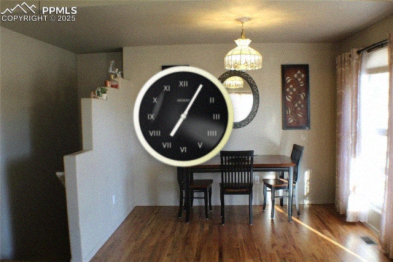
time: 7:05
